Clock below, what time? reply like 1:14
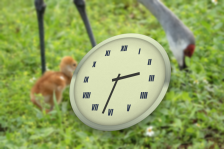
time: 2:32
